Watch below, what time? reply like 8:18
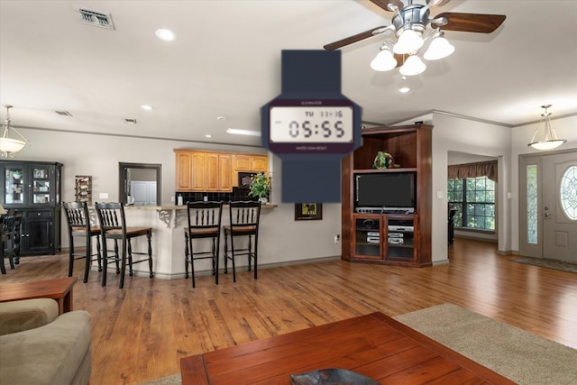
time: 5:55
